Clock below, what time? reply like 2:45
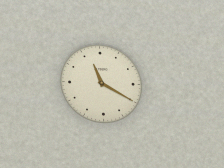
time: 11:20
